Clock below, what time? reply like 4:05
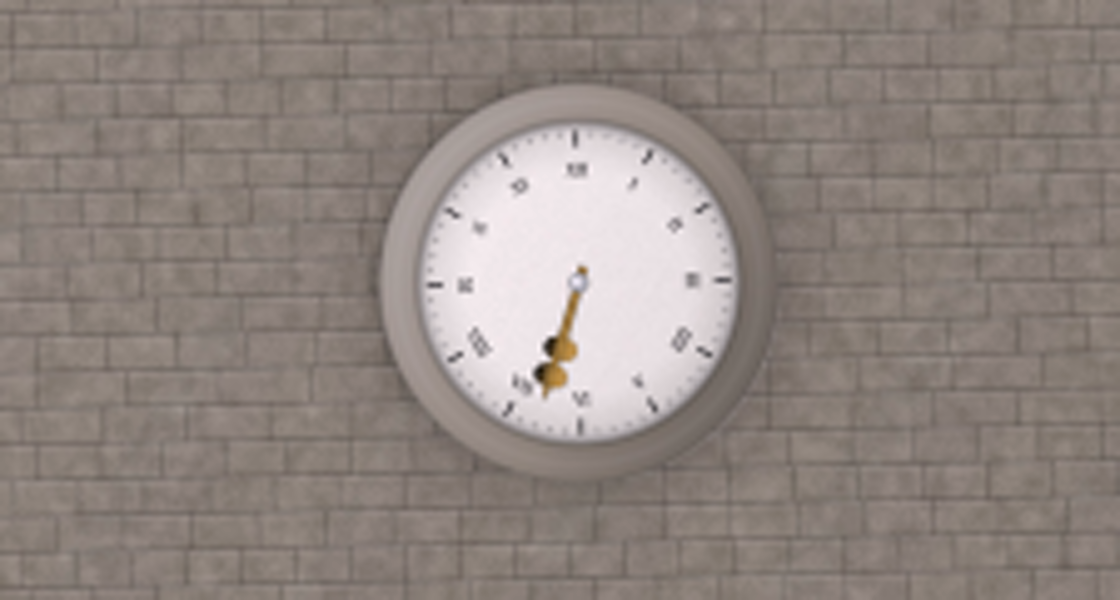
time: 6:33
